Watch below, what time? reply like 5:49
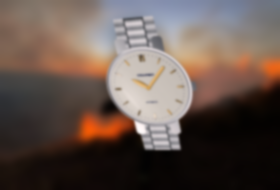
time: 10:07
